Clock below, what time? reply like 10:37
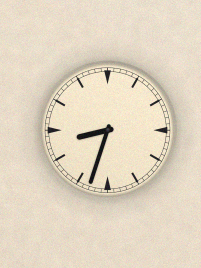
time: 8:33
